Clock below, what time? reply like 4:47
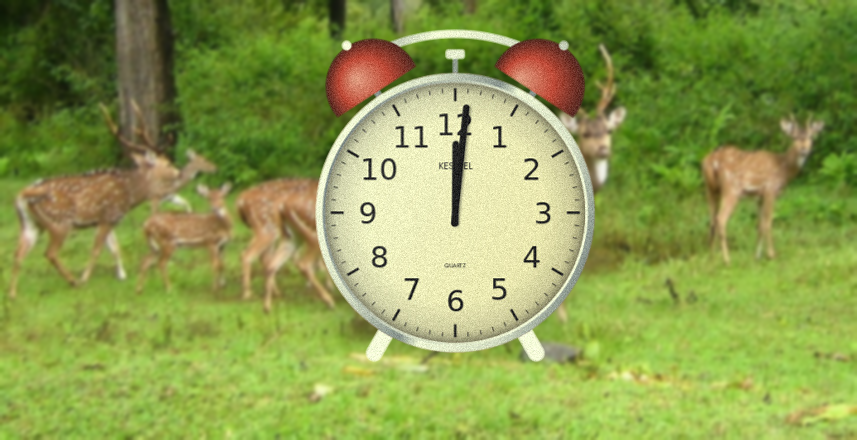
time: 12:01
